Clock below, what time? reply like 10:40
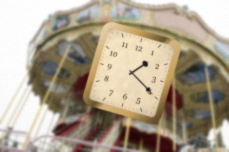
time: 1:20
